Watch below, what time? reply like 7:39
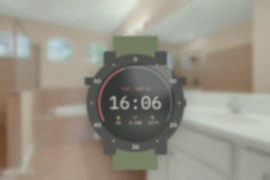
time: 16:06
